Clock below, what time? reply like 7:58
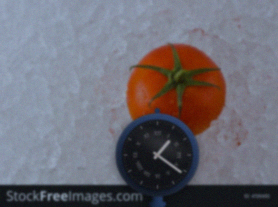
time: 1:21
